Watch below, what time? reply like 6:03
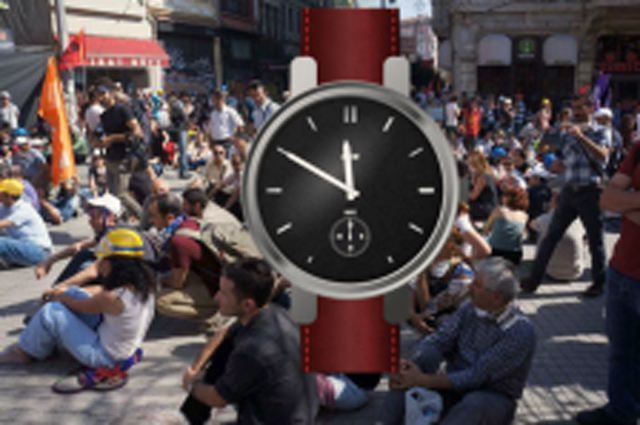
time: 11:50
